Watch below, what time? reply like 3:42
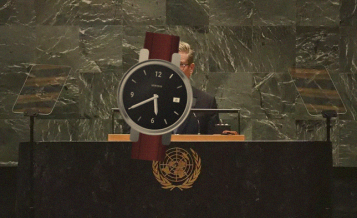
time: 5:40
